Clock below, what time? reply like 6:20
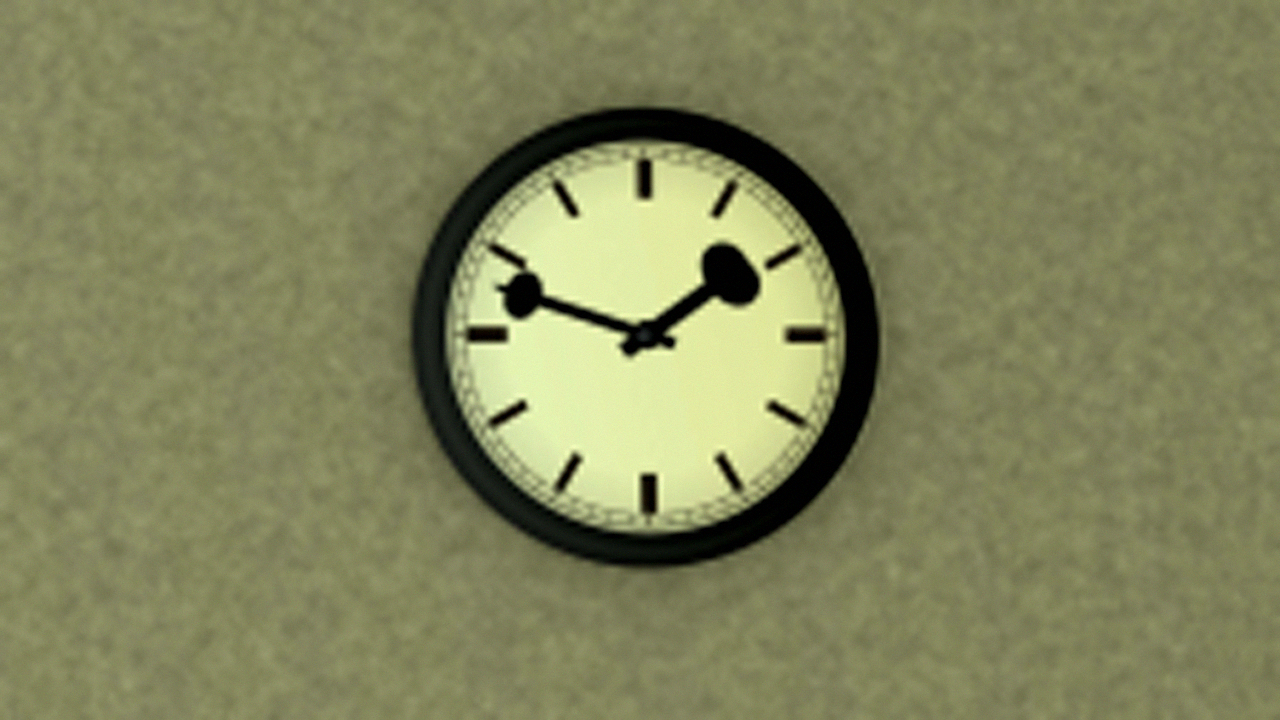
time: 1:48
